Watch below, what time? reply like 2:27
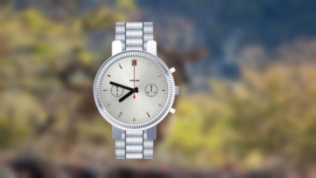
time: 7:48
